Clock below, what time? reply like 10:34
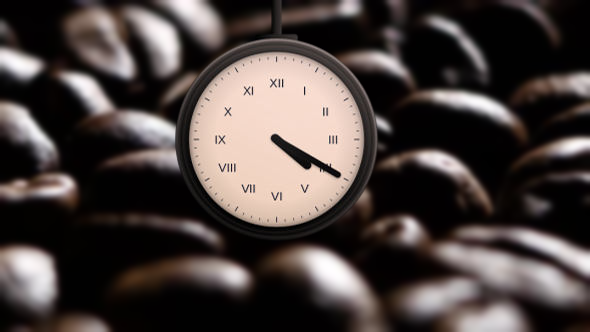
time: 4:20
